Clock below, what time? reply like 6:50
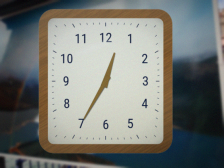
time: 12:35
